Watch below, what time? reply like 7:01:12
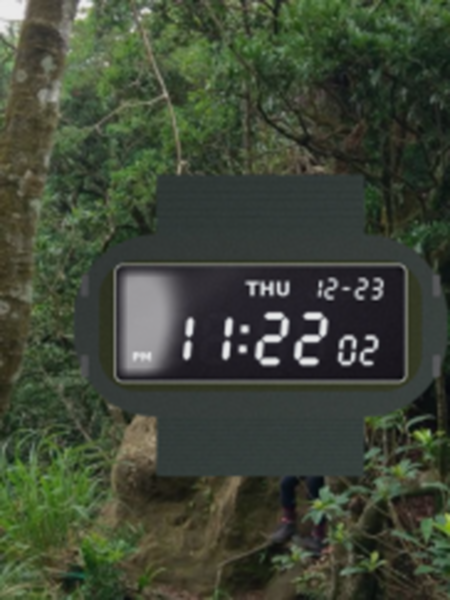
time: 11:22:02
